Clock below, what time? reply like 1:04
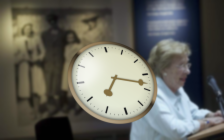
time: 7:18
